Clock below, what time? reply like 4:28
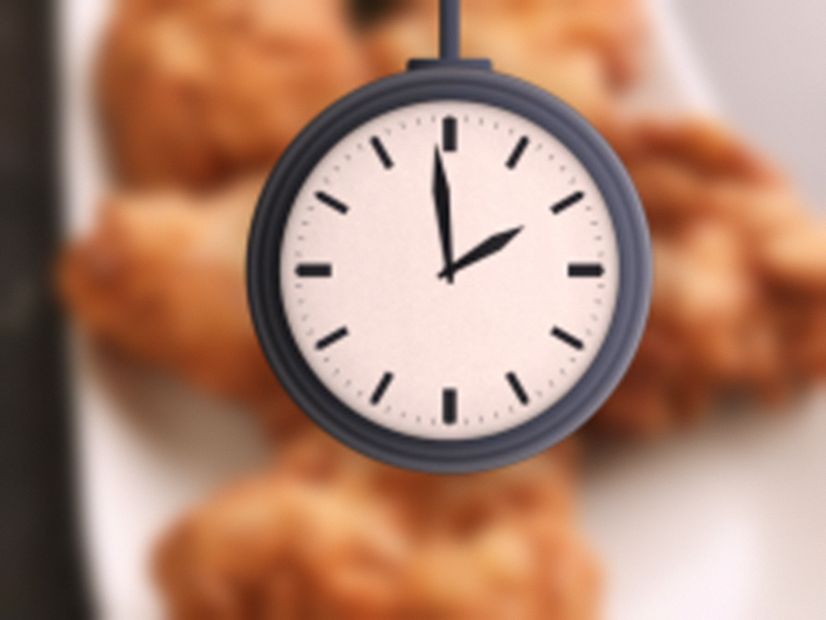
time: 1:59
